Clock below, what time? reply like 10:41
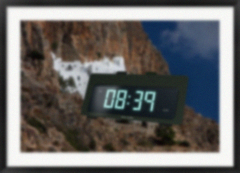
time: 8:39
